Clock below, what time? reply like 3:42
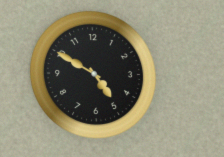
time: 4:50
